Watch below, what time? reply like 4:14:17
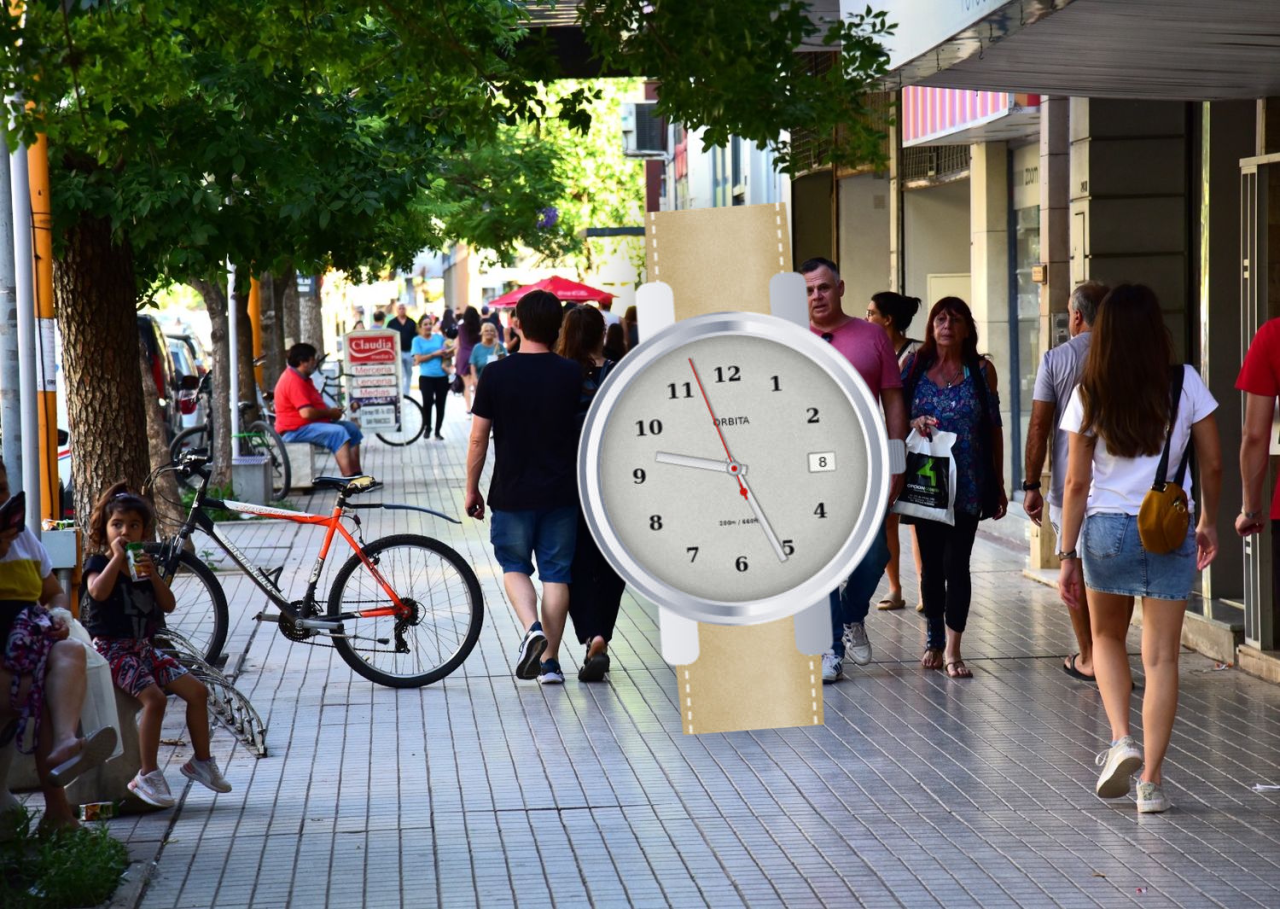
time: 9:25:57
